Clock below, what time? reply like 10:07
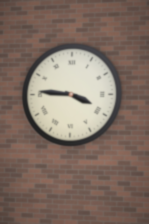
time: 3:46
